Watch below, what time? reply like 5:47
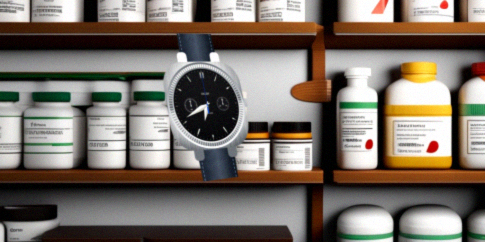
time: 6:41
